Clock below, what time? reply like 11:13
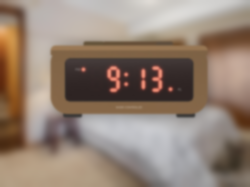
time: 9:13
